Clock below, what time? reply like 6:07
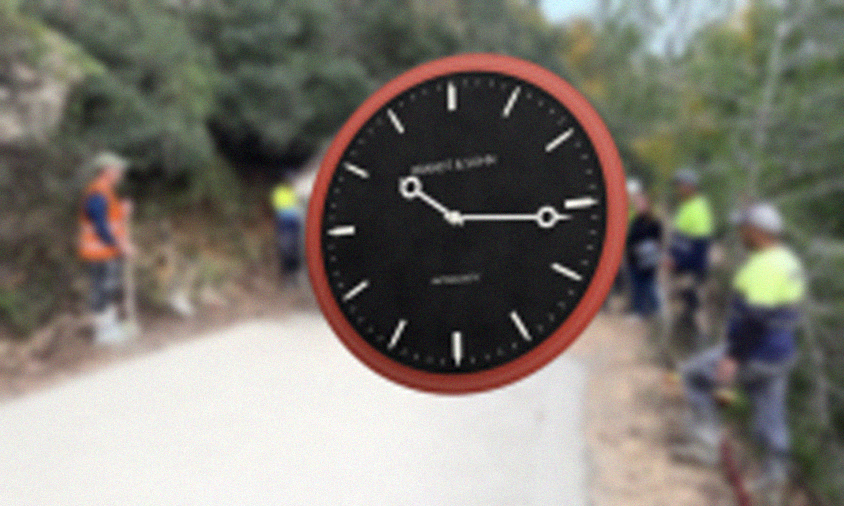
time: 10:16
